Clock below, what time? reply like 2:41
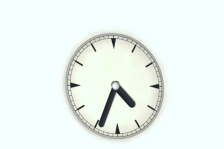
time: 4:34
